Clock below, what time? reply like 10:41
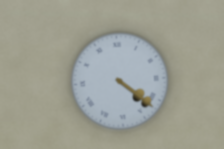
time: 4:22
